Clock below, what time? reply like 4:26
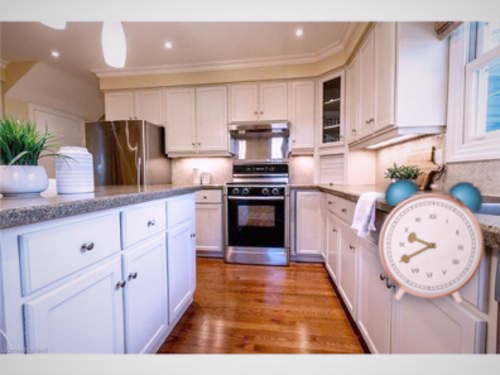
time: 9:40
